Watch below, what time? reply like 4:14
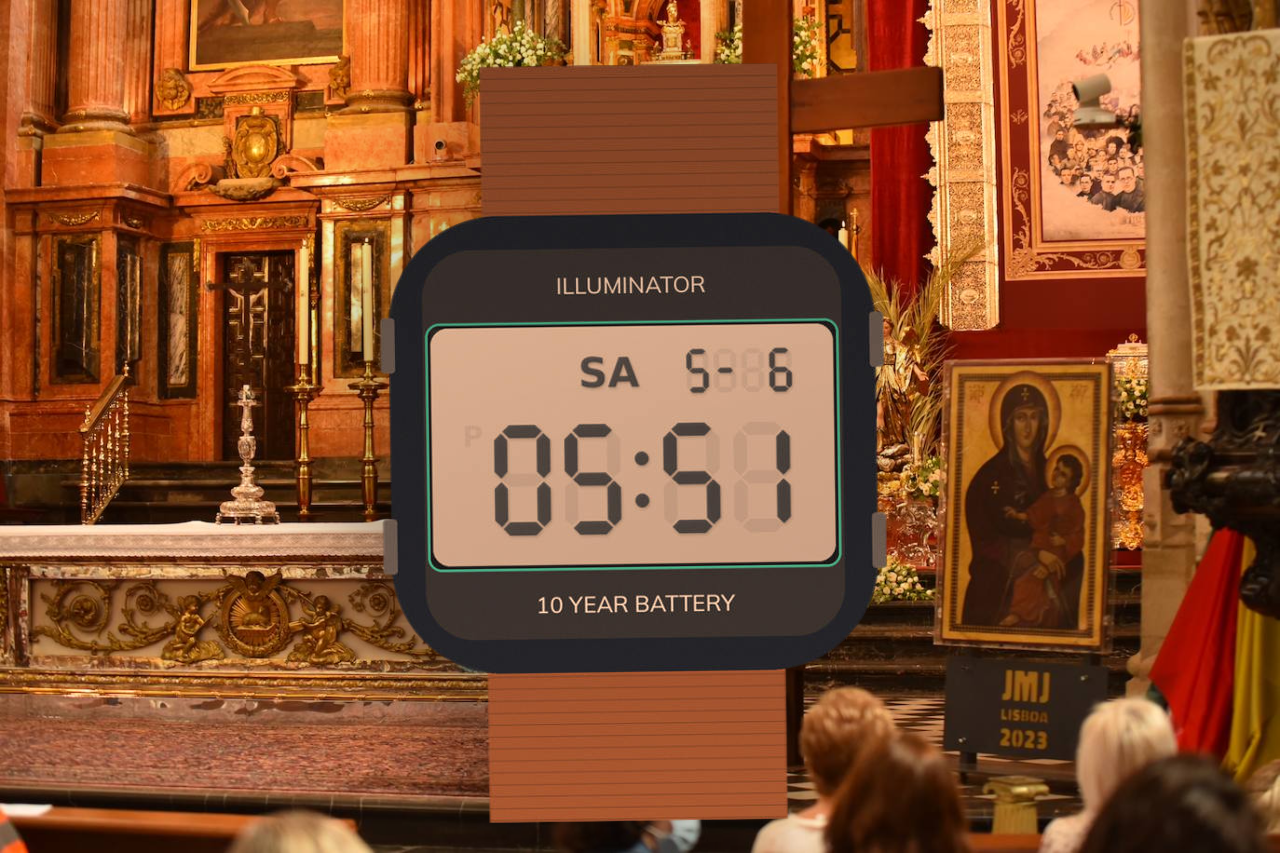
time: 5:51
